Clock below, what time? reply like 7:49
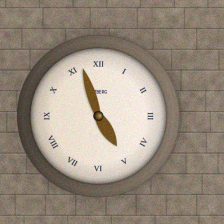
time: 4:57
